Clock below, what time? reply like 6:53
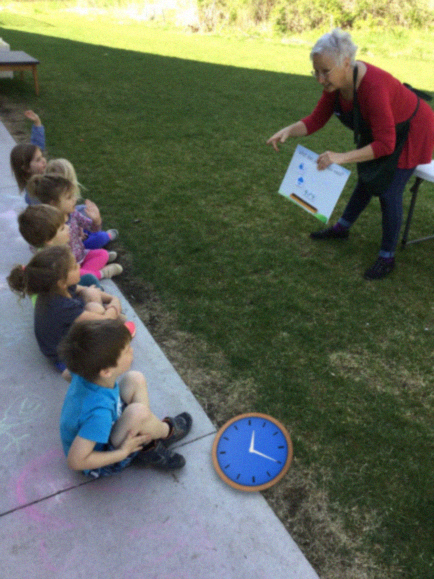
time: 12:20
